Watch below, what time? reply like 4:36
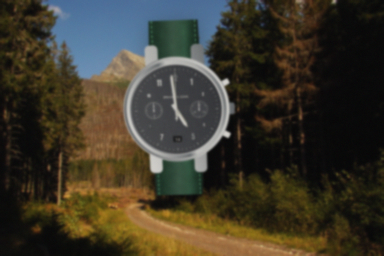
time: 4:59
